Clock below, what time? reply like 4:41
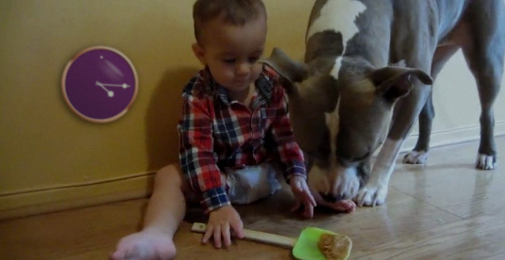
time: 4:15
